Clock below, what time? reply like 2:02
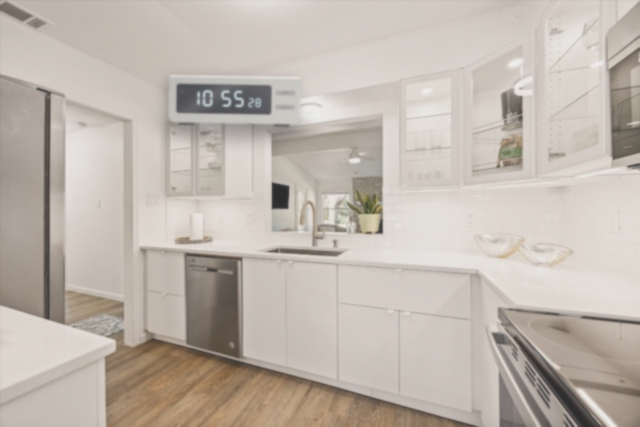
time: 10:55
